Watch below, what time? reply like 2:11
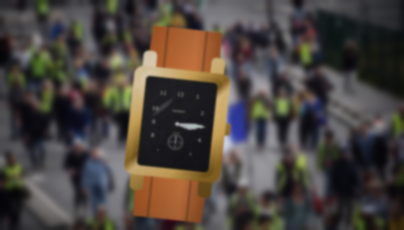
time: 3:15
